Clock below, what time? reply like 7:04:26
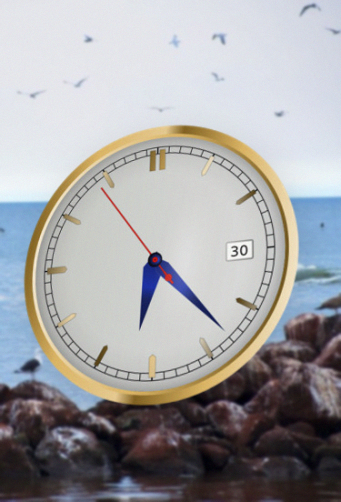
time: 6:22:54
